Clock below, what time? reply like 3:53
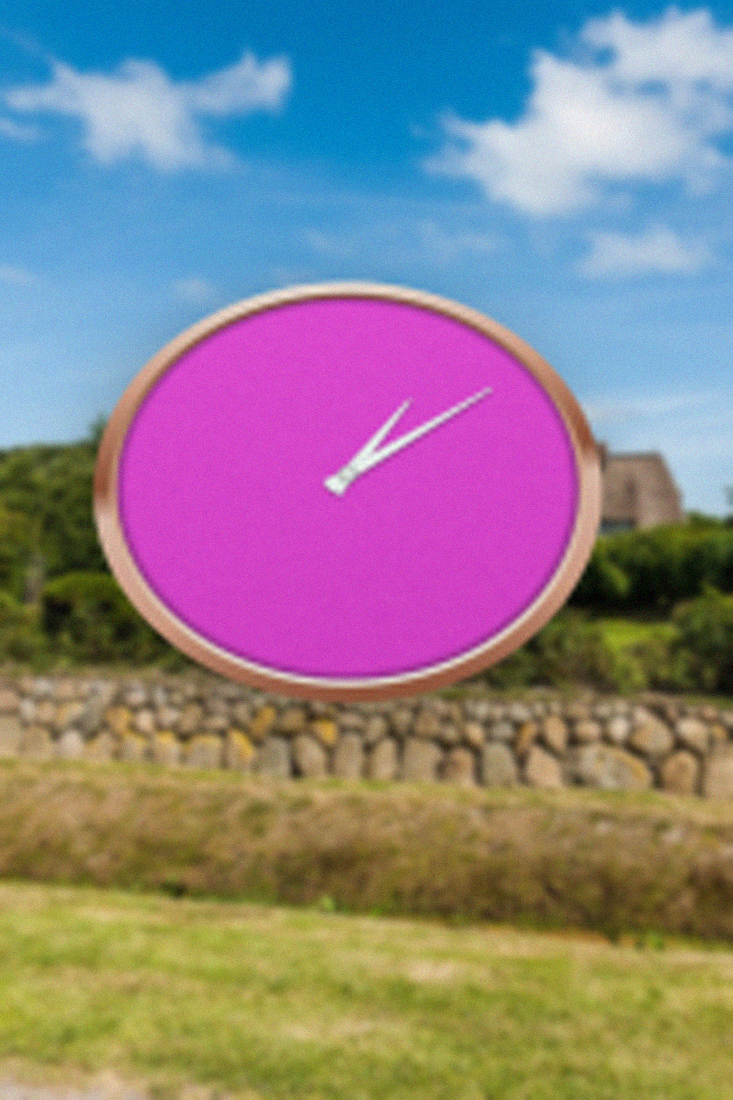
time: 1:09
